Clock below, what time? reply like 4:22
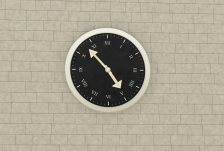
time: 4:53
